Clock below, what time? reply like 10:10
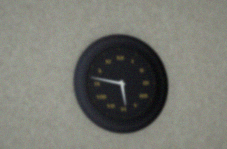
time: 5:47
